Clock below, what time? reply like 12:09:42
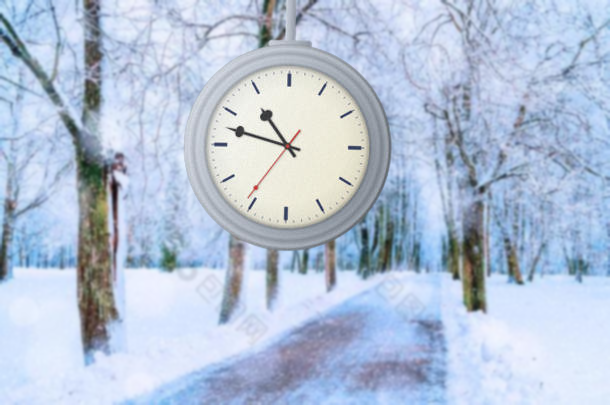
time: 10:47:36
